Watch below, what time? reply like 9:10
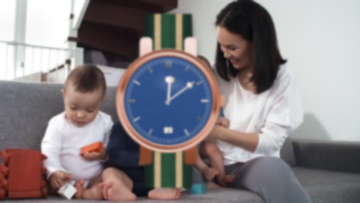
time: 12:09
